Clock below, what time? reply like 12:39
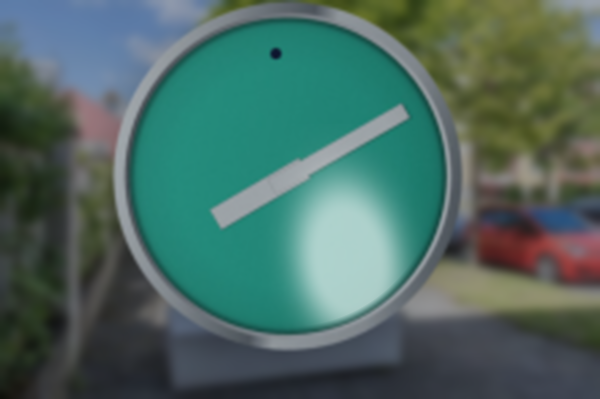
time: 8:11
